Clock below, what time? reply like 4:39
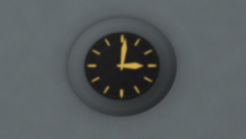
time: 3:01
